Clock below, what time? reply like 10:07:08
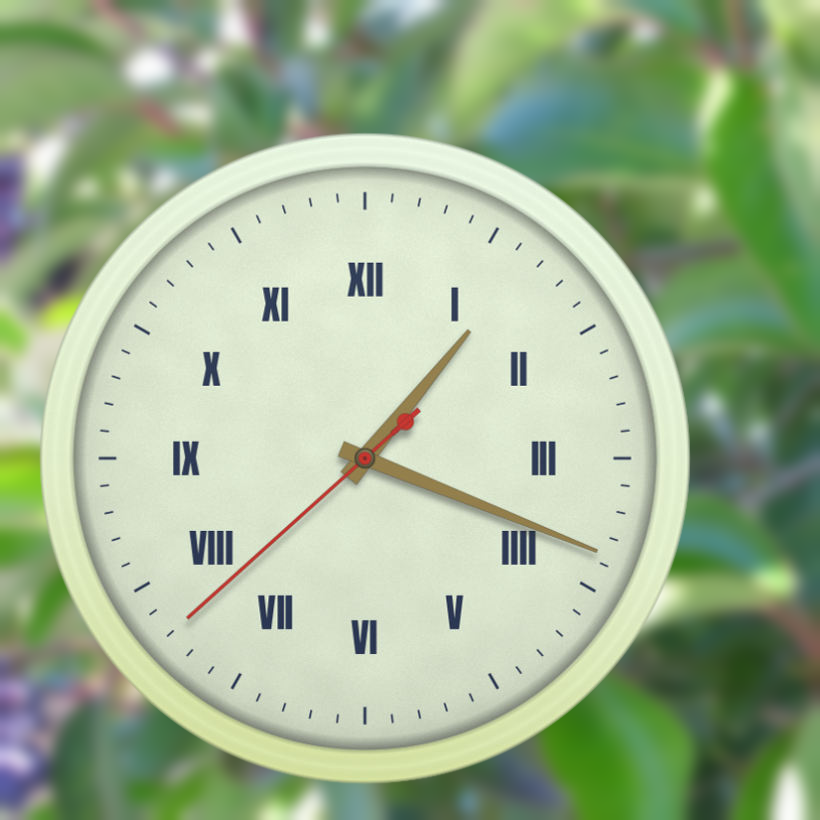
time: 1:18:38
